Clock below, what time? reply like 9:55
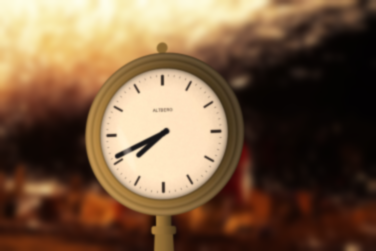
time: 7:41
